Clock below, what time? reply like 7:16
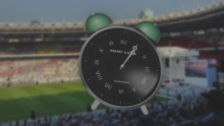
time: 1:05
